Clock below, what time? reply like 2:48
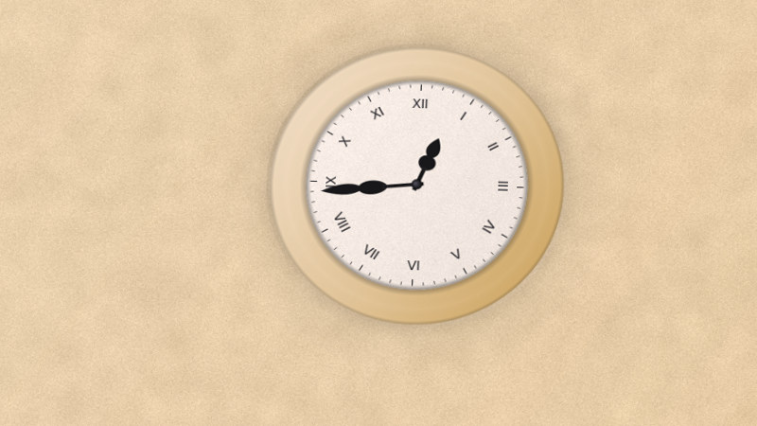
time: 12:44
